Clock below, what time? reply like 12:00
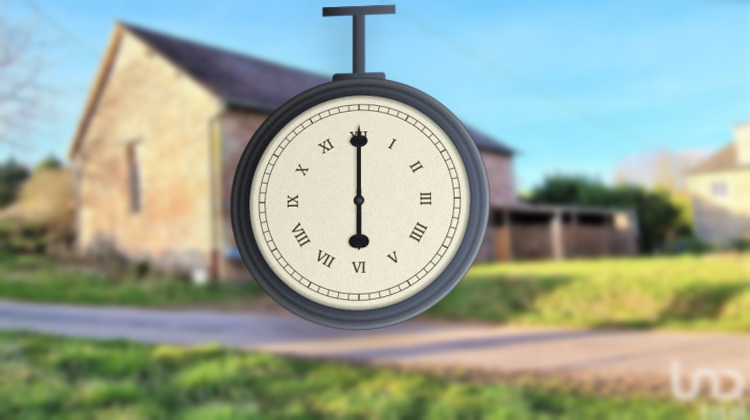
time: 6:00
